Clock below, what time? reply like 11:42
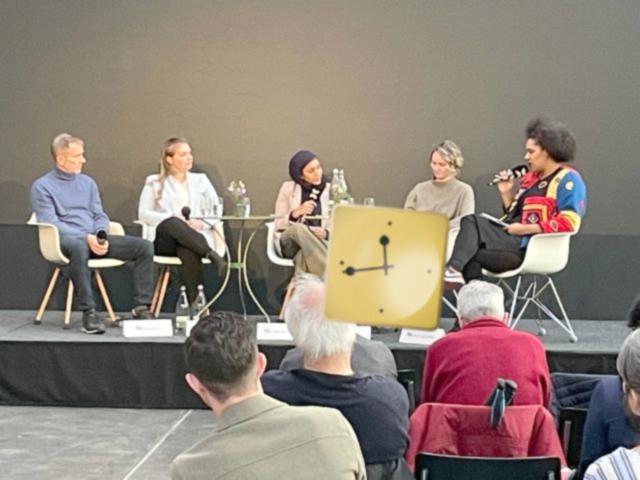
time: 11:43
